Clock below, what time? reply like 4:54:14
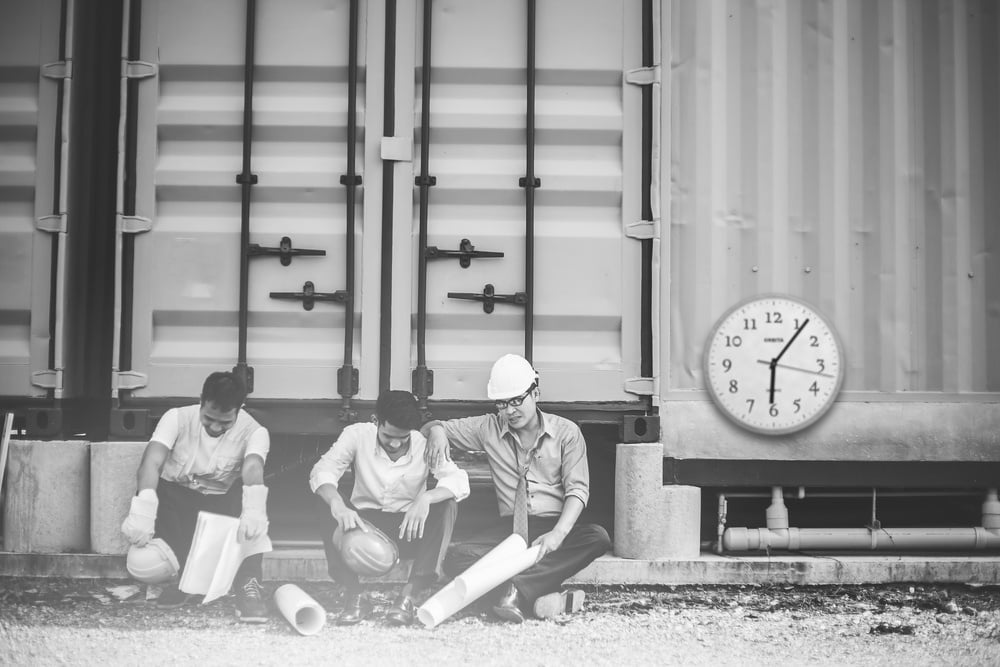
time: 6:06:17
